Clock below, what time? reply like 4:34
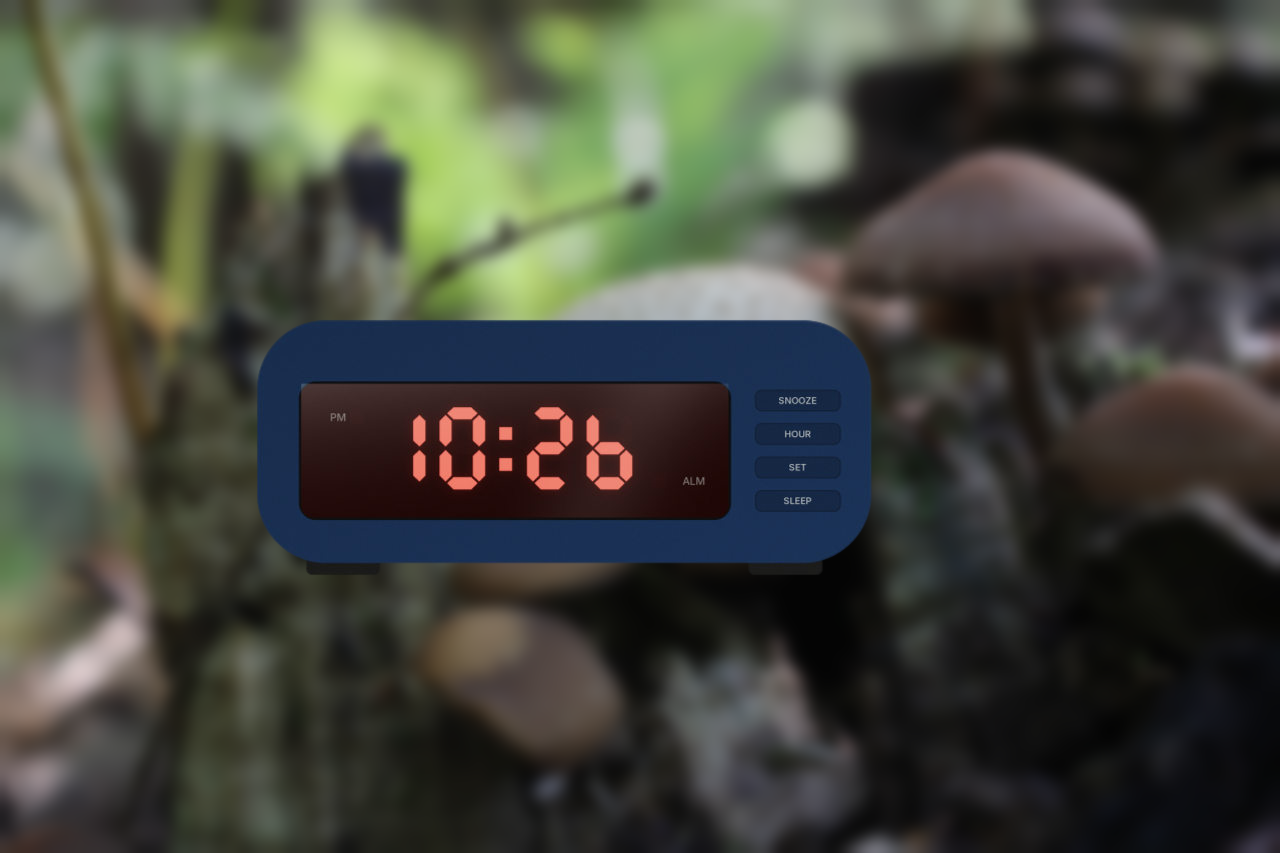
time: 10:26
